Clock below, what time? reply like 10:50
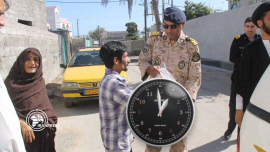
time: 12:59
